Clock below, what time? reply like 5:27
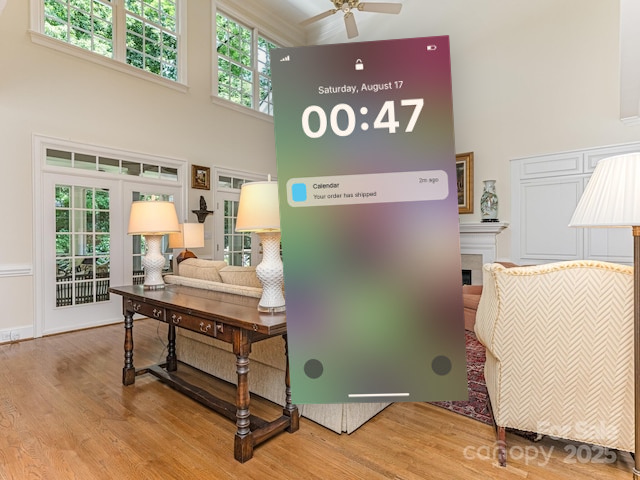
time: 0:47
